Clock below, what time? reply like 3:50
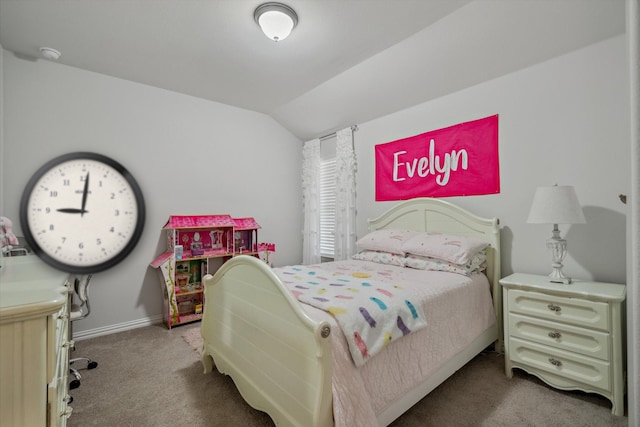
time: 9:01
